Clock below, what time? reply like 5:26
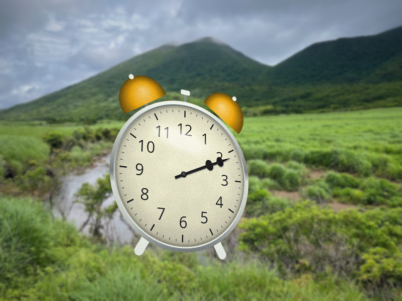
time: 2:11
